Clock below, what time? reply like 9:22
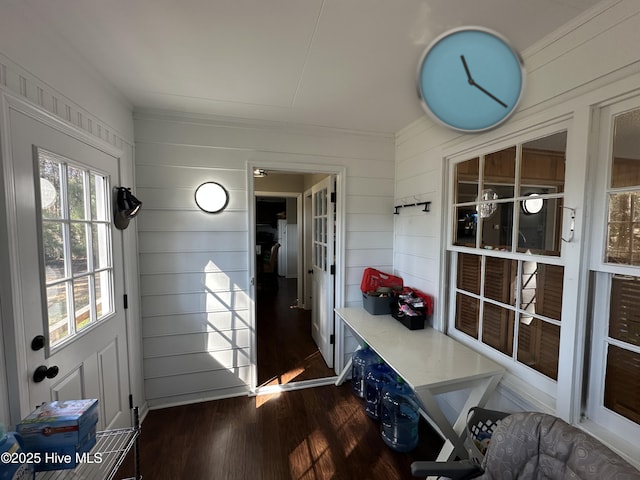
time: 11:21
